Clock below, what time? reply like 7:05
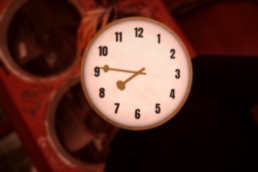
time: 7:46
